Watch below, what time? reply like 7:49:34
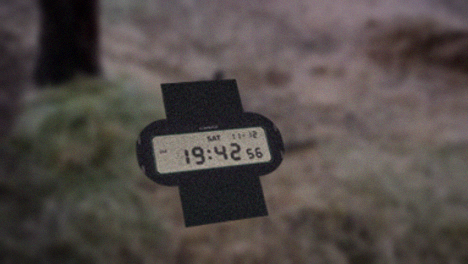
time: 19:42:56
